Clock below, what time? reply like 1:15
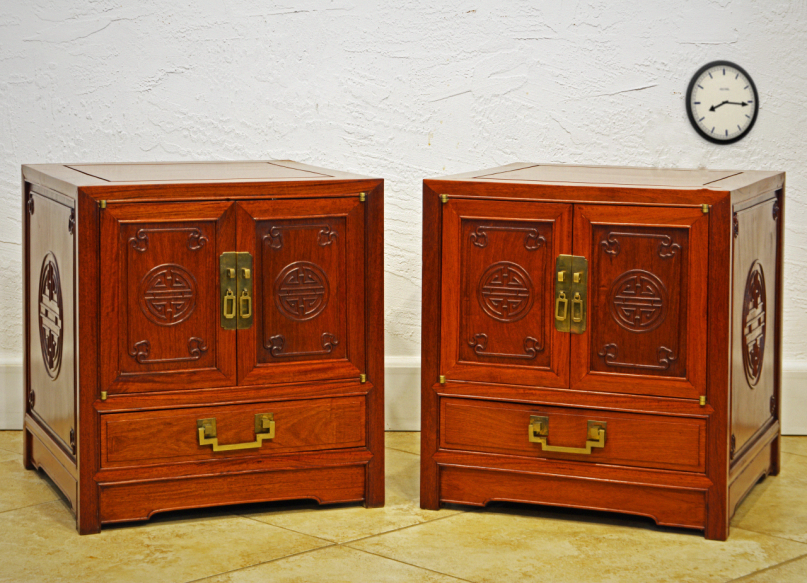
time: 8:16
